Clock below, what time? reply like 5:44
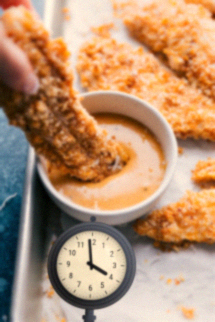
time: 3:59
